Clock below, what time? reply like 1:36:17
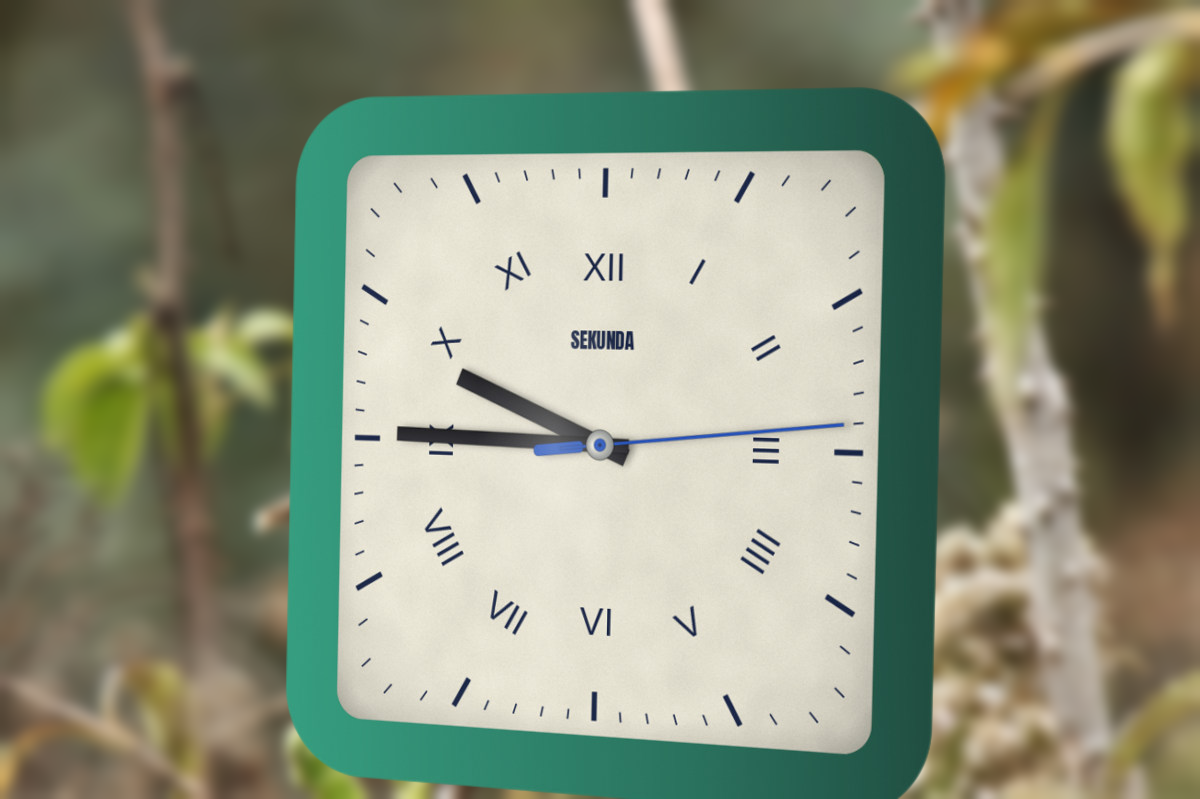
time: 9:45:14
